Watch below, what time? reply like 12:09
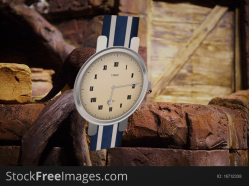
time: 6:14
